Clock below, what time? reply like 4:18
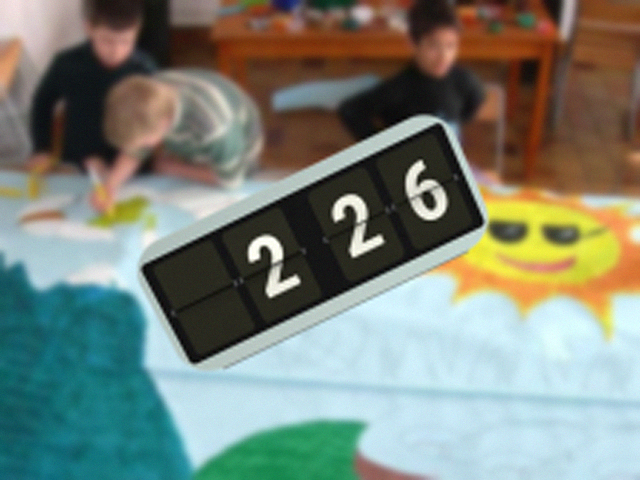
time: 2:26
